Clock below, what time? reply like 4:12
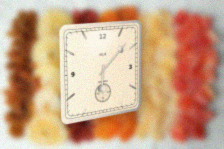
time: 6:08
